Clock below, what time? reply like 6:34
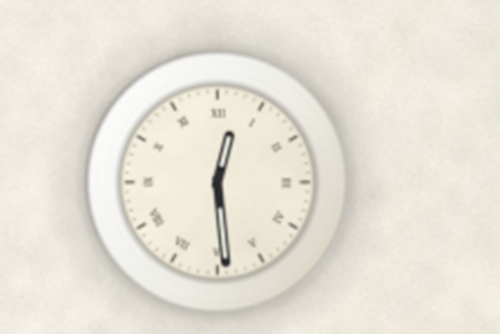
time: 12:29
